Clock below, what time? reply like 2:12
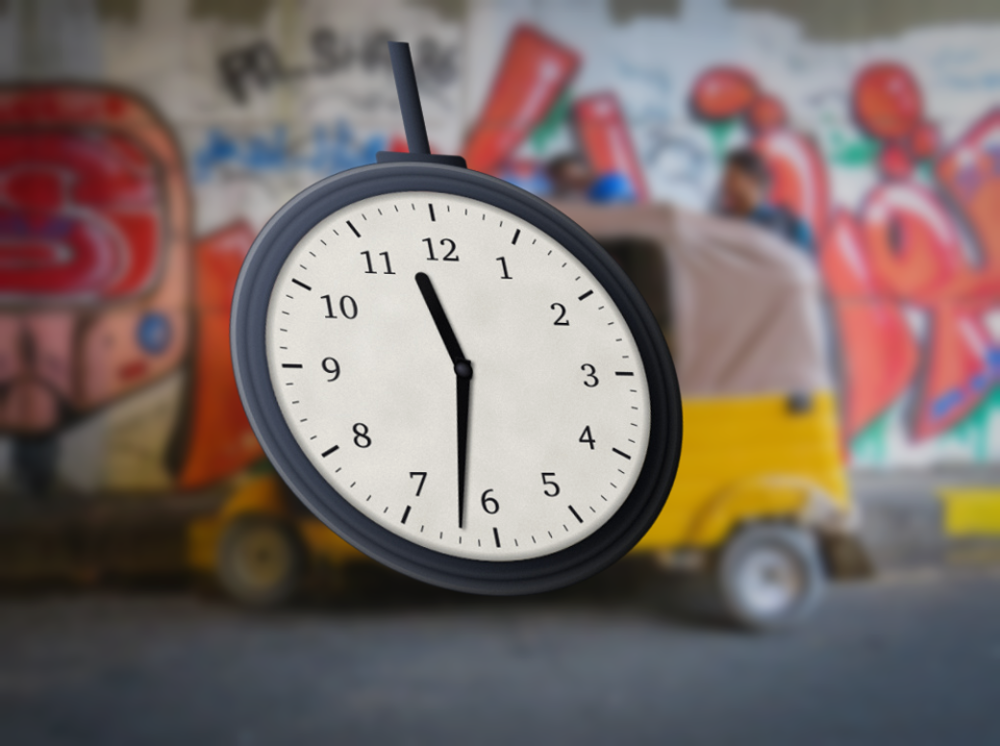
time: 11:32
